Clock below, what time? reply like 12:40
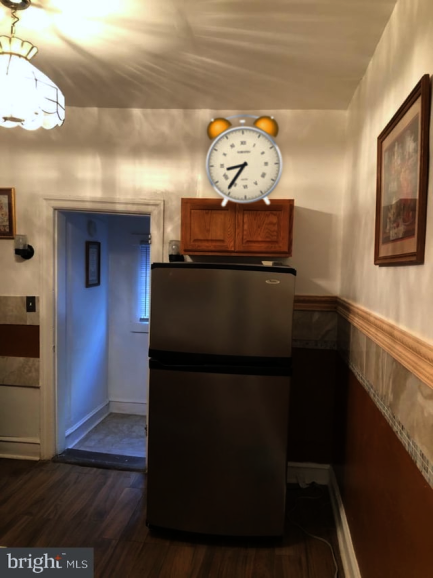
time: 8:36
